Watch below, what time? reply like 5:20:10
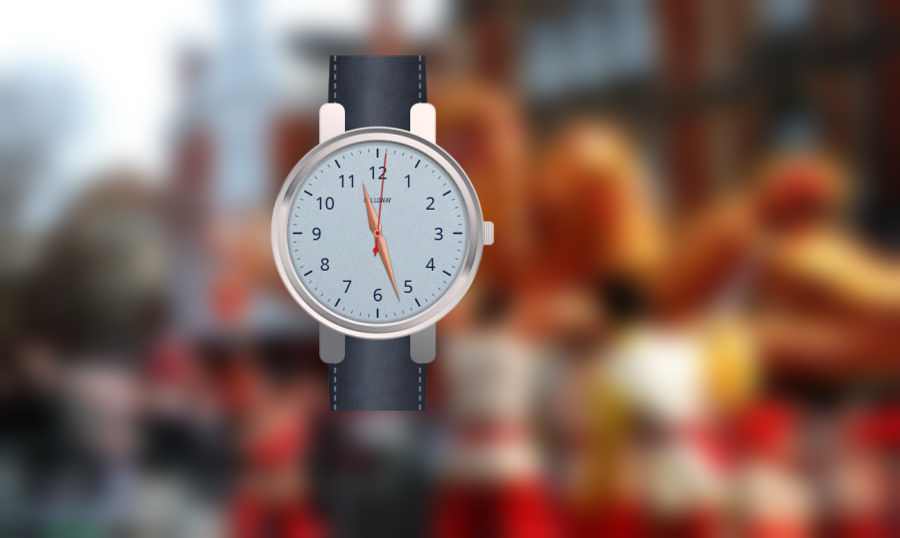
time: 11:27:01
